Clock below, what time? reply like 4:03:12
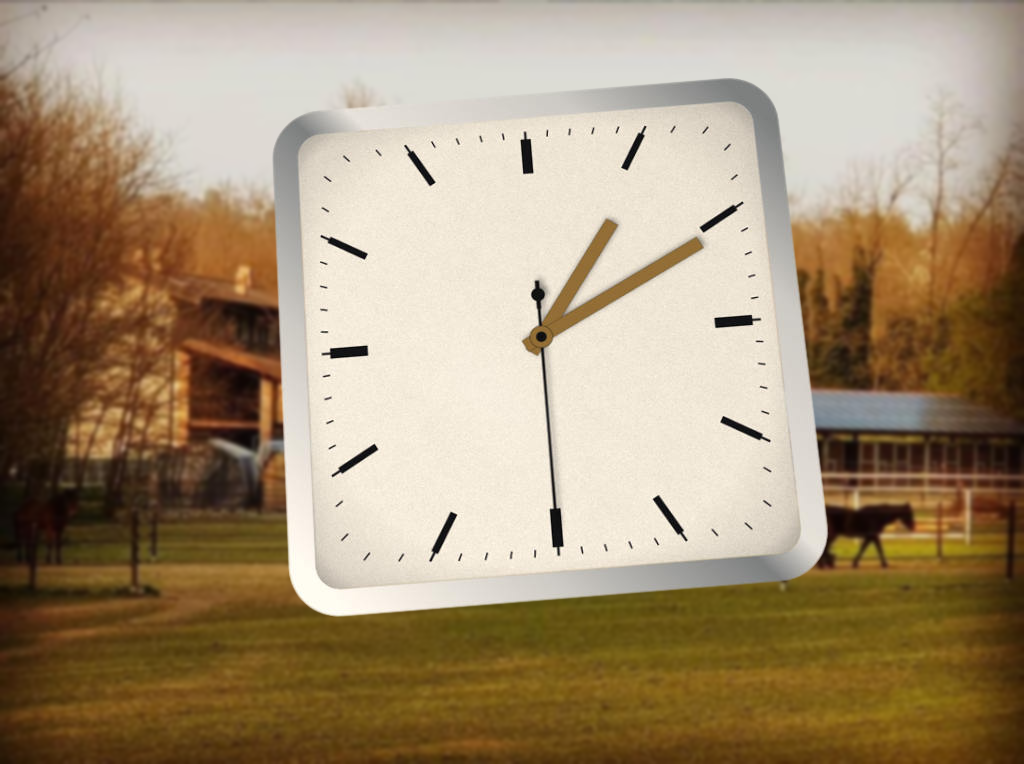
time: 1:10:30
